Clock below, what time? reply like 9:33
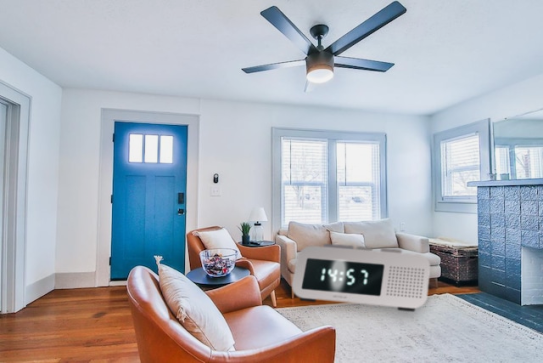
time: 14:57
